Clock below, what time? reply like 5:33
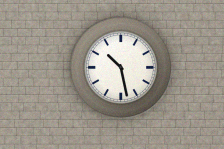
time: 10:28
